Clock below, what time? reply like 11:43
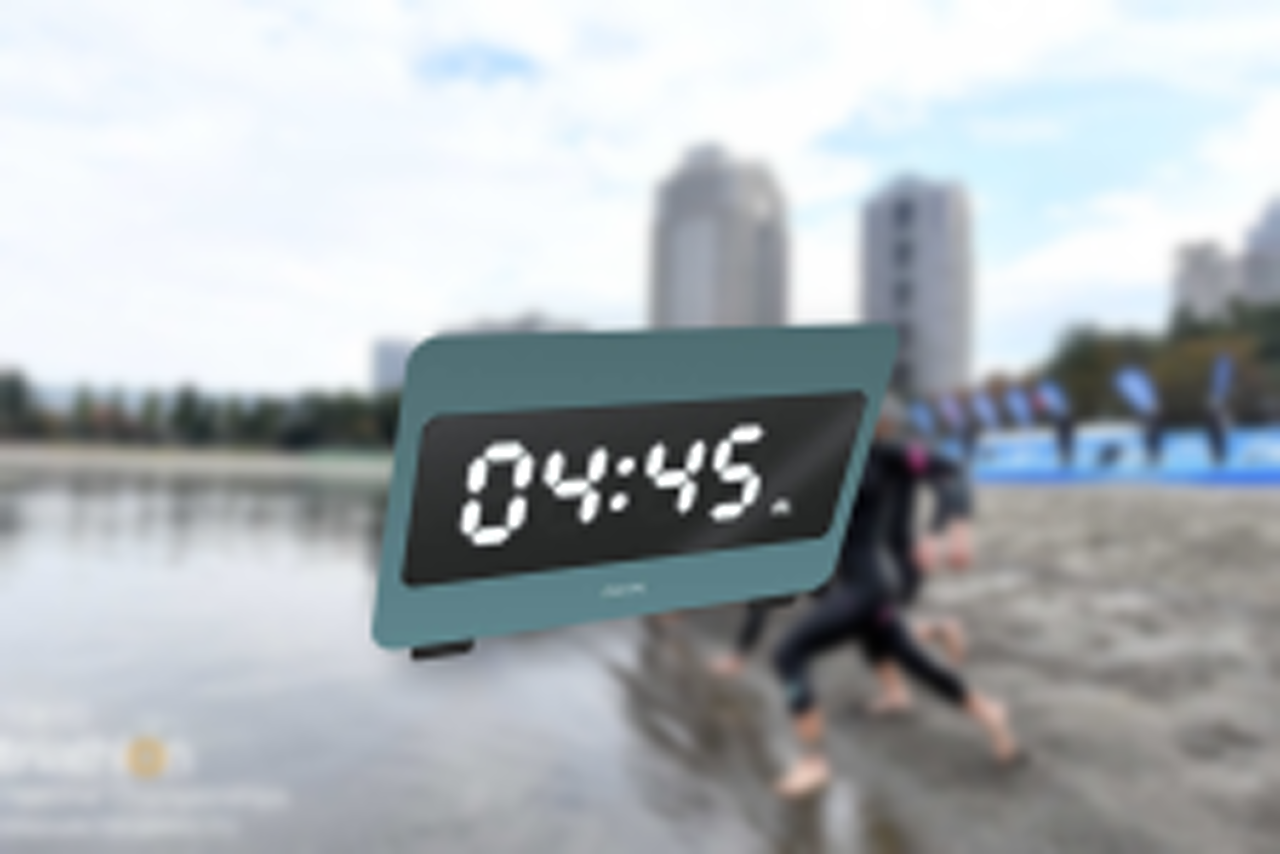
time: 4:45
